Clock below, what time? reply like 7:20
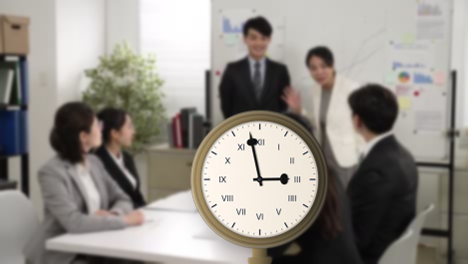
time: 2:58
